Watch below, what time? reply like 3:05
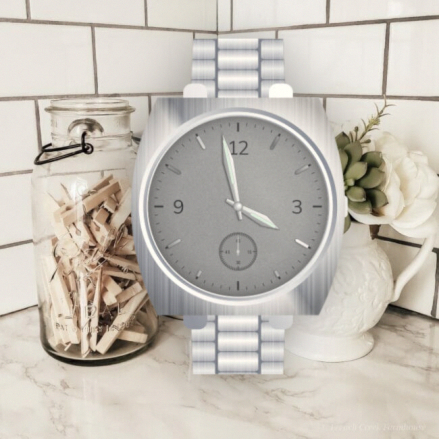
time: 3:58
